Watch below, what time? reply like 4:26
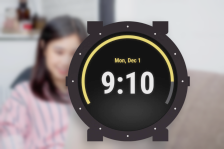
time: 9:10
